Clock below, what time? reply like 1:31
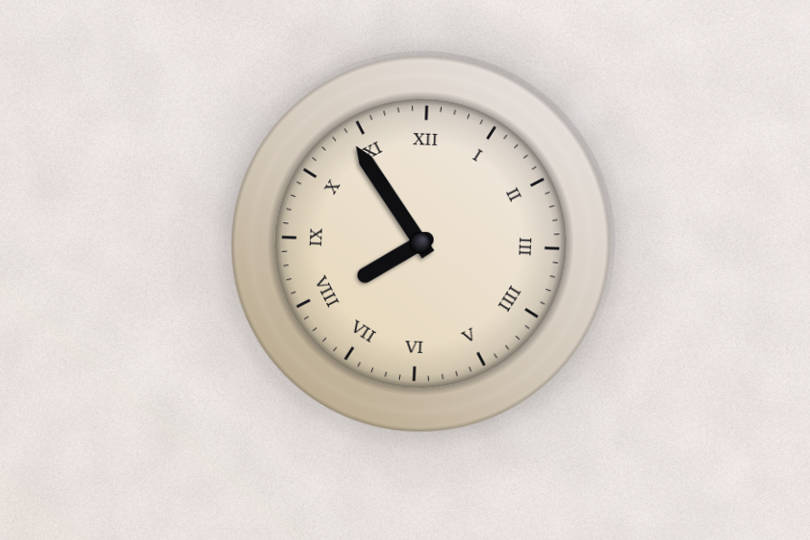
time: 7:54
